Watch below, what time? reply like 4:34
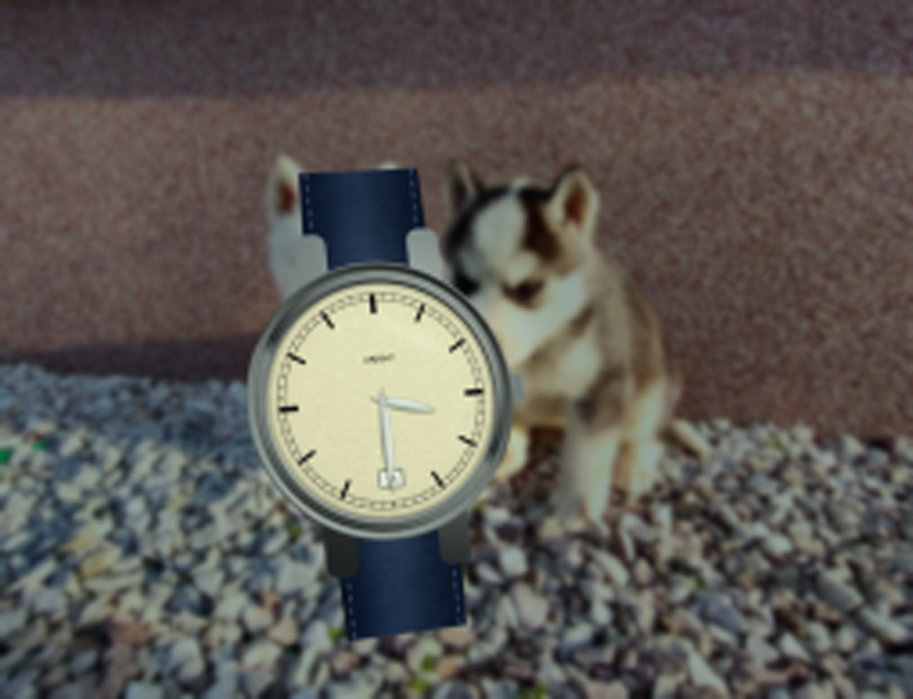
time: 3:30
